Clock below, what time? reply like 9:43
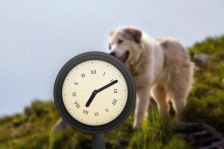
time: 7:11
